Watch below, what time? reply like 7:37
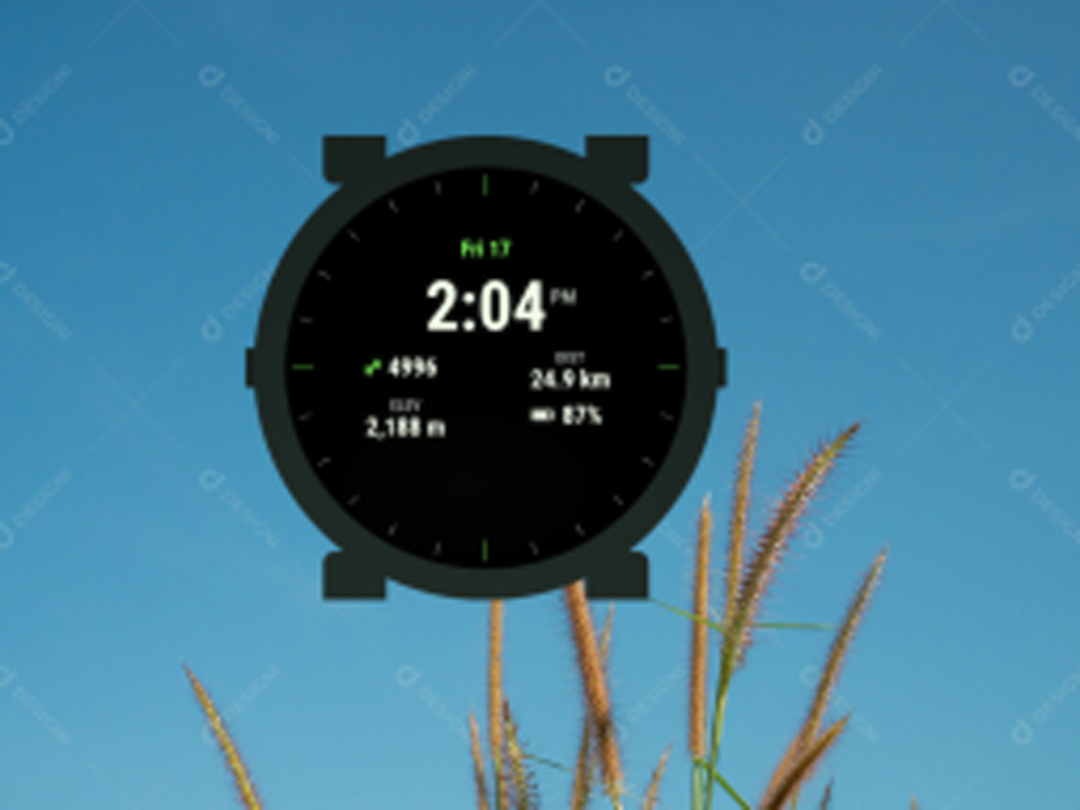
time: 2:04
